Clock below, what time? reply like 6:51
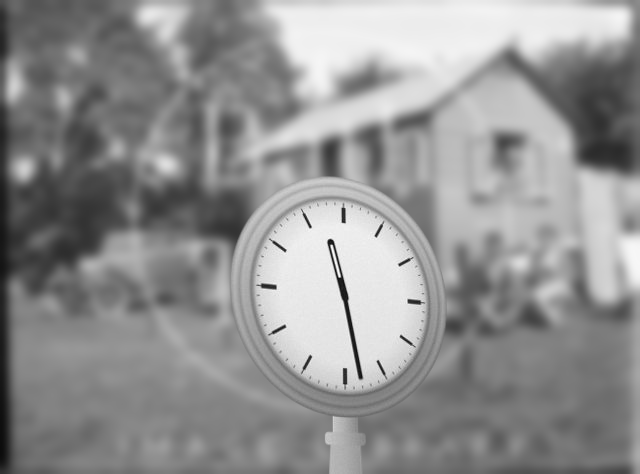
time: 11:28
